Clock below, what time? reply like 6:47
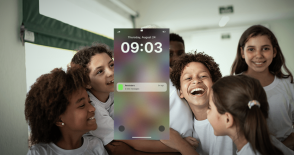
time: 9:03
